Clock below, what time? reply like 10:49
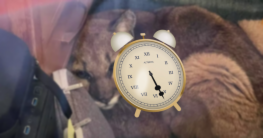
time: 5:27
